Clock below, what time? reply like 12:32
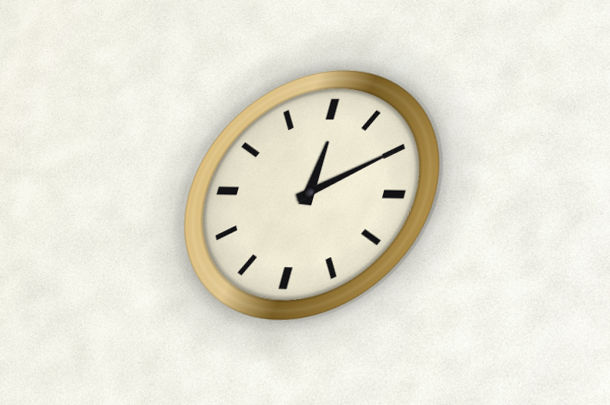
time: 12:10
